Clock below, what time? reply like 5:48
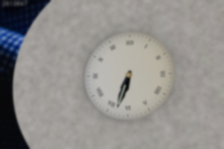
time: 6:33
